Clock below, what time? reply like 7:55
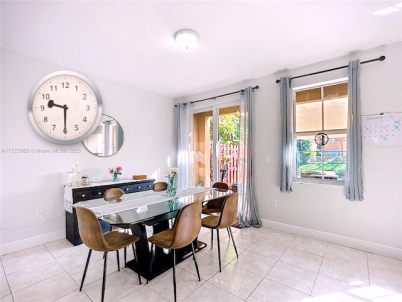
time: 9:30
